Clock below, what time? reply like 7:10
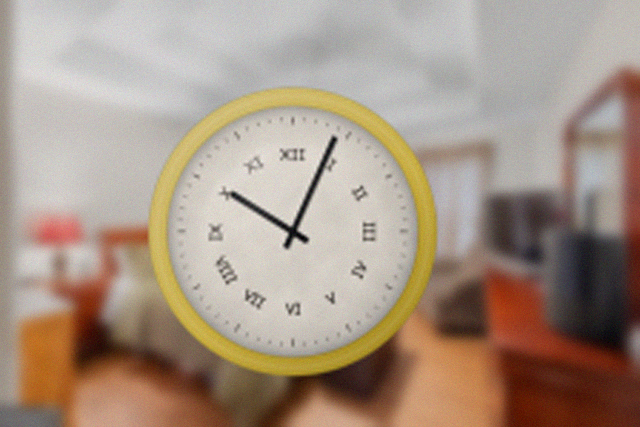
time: 10:04
